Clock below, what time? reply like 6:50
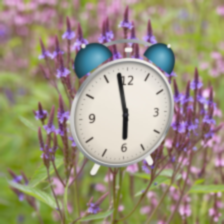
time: 5:58
